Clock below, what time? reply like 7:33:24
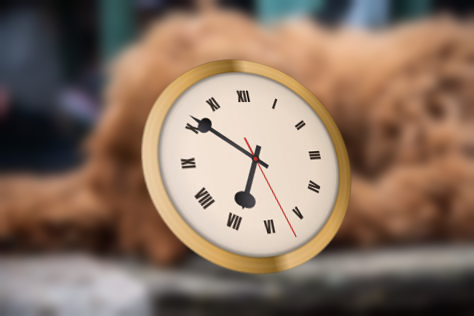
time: 6:51:27
